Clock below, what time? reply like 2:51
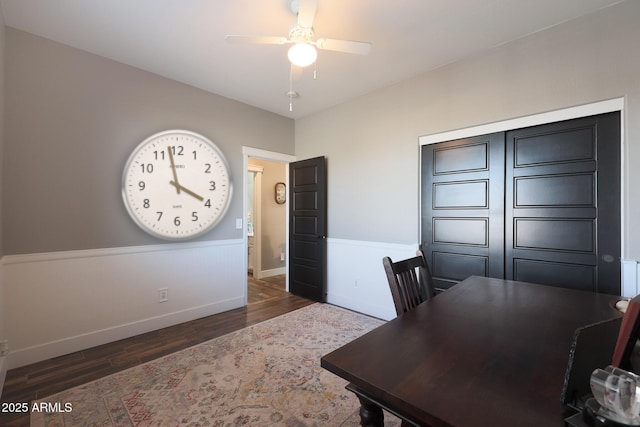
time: 3:58
